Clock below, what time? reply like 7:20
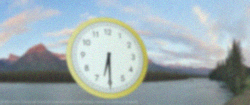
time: 6:30
